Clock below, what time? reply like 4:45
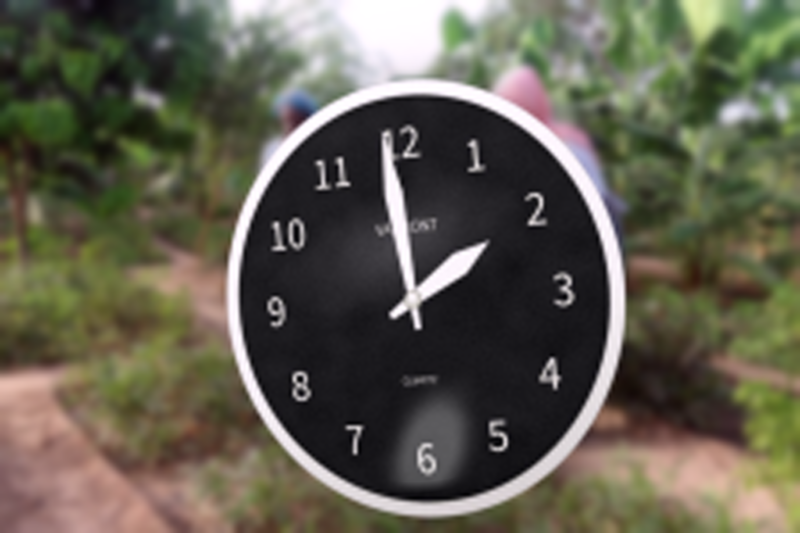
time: 1:59
